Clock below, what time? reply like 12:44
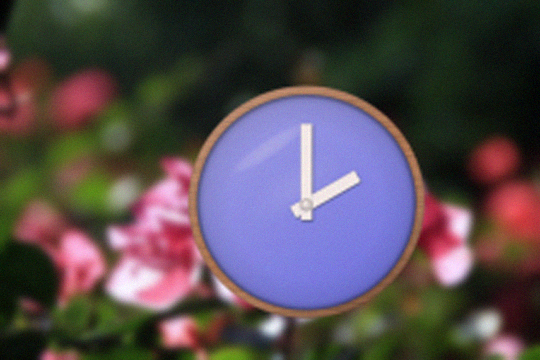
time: 2:00
